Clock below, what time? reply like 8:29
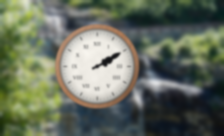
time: 2:10
